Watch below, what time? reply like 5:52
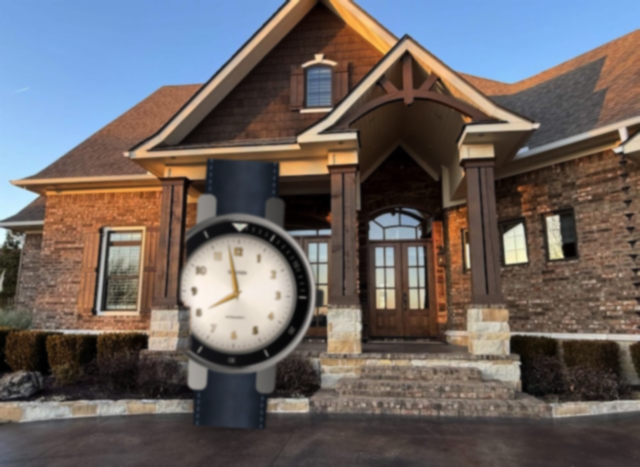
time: 7:58
